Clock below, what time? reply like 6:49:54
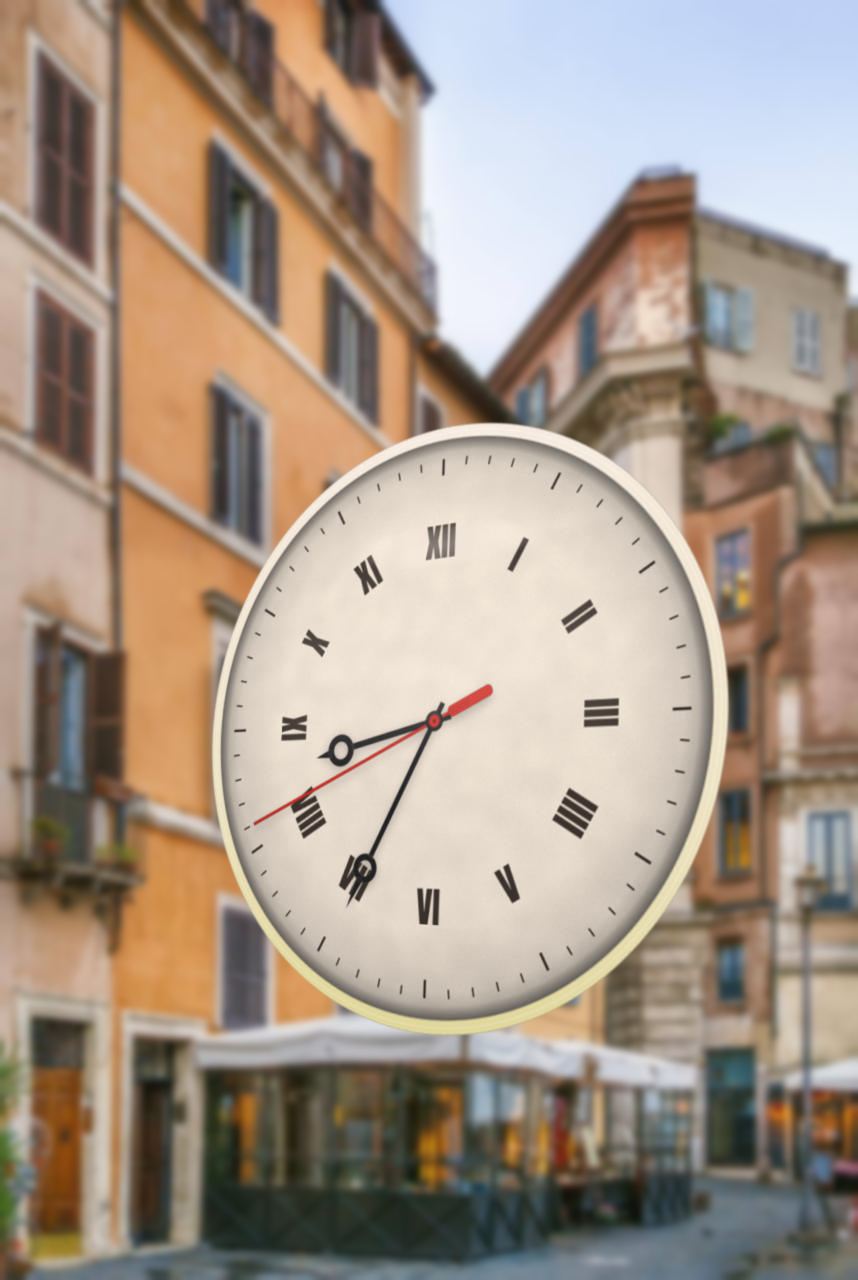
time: 8:34:41
